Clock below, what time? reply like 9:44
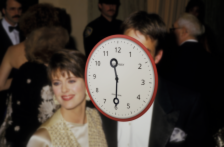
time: 11:30
